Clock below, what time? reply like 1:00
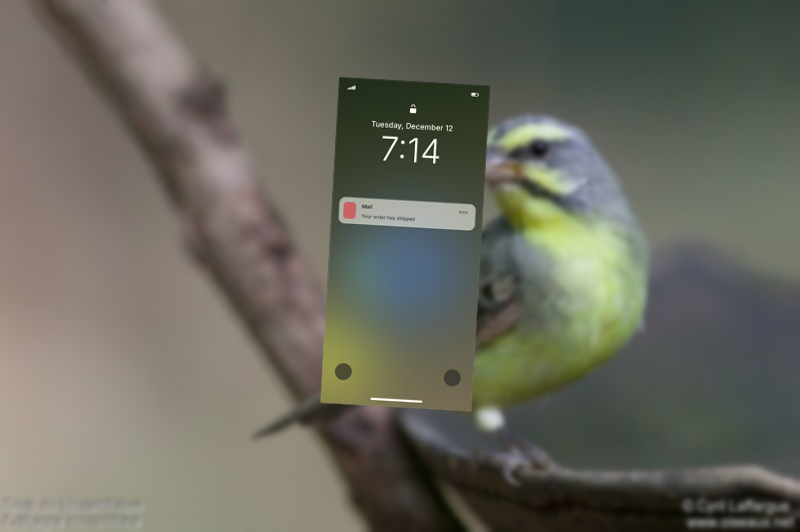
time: 7:14
